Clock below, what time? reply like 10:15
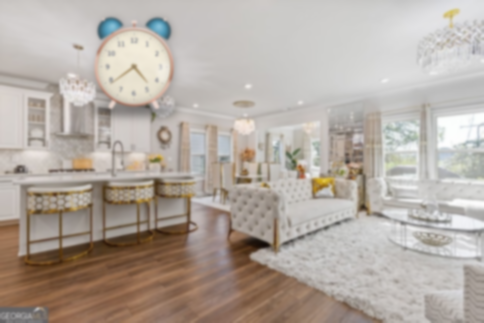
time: 4:39
